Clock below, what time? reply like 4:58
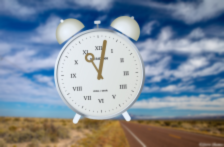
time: 11:02
